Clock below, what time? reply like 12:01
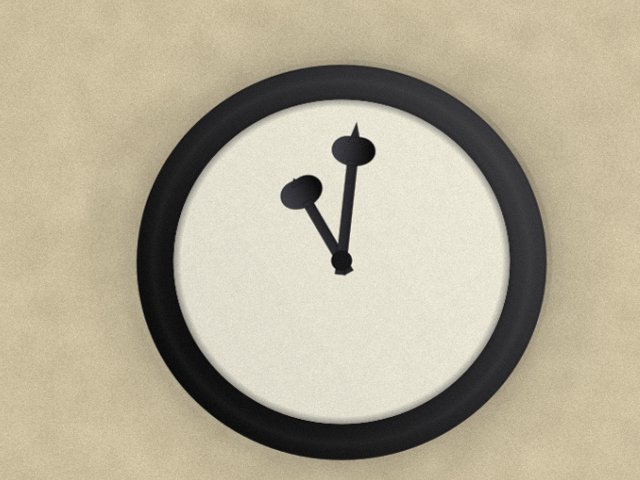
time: 11:01
